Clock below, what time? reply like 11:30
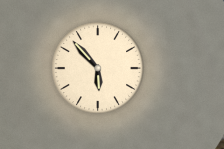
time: 5:53
